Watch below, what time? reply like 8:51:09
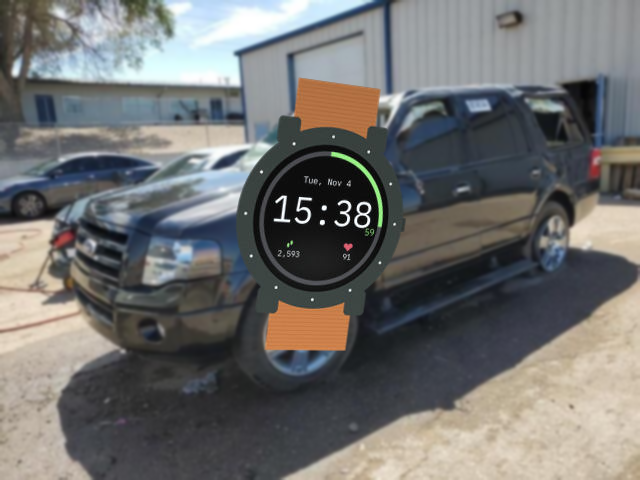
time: 15:38:59
